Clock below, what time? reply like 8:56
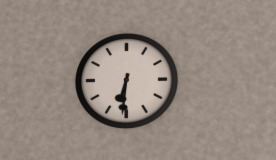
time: 6:31
